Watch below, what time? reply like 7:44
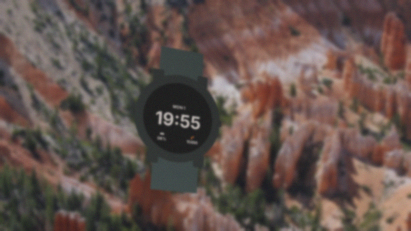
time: 19:55
